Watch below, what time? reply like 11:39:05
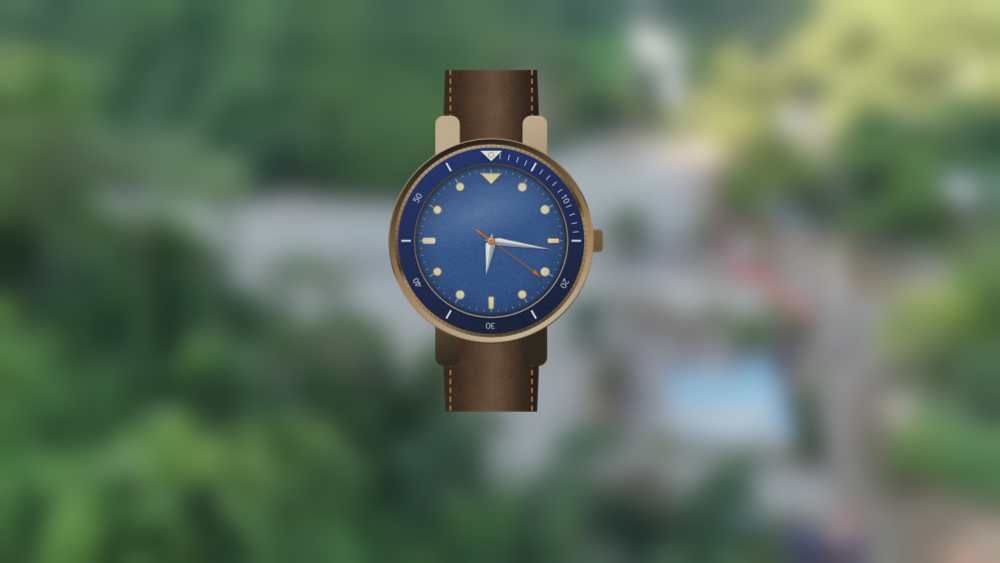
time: 6:16:21
